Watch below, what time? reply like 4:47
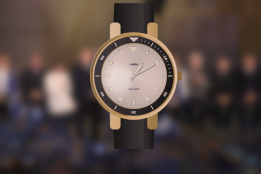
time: 1:10
